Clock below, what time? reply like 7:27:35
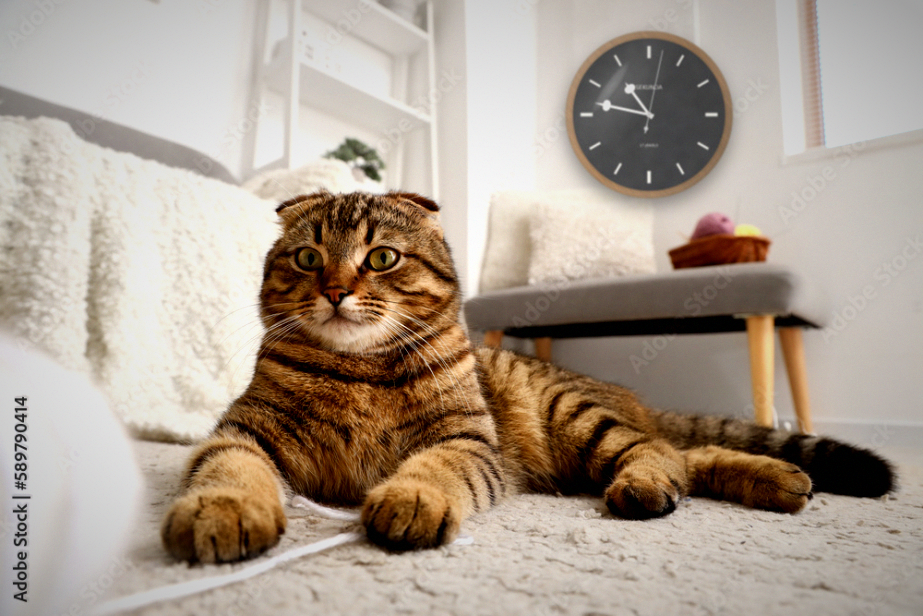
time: 10:47:02
